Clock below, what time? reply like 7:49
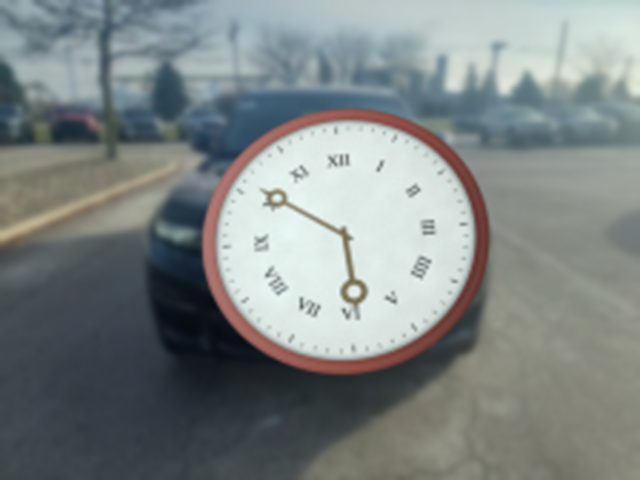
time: 5:51
